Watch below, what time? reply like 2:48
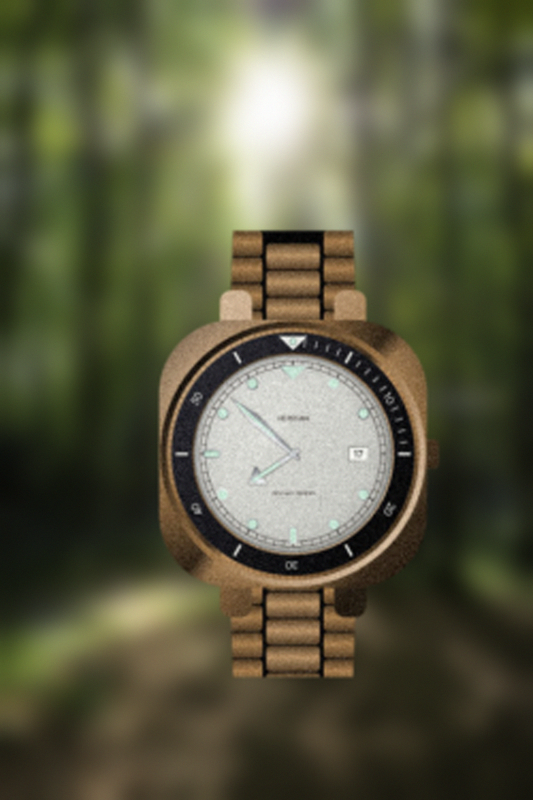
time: 7:52
